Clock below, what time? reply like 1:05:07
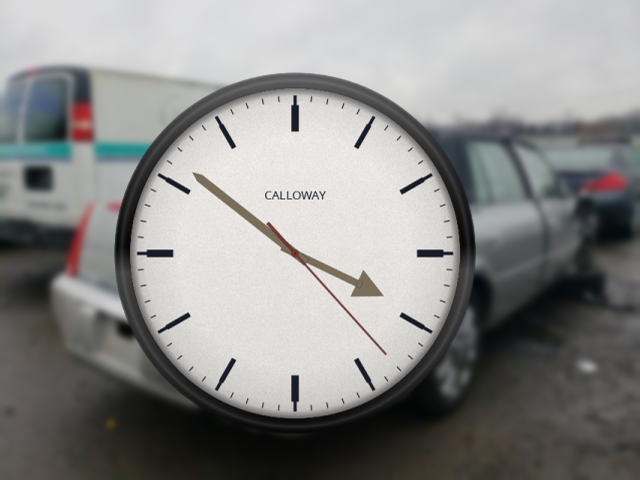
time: 3:51:23
